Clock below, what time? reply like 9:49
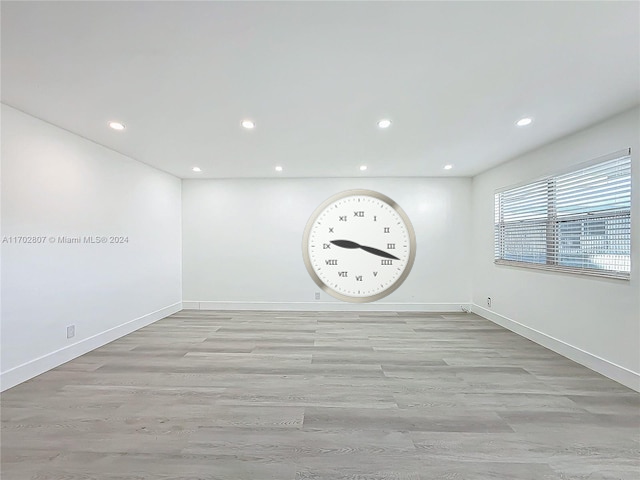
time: 9:18
